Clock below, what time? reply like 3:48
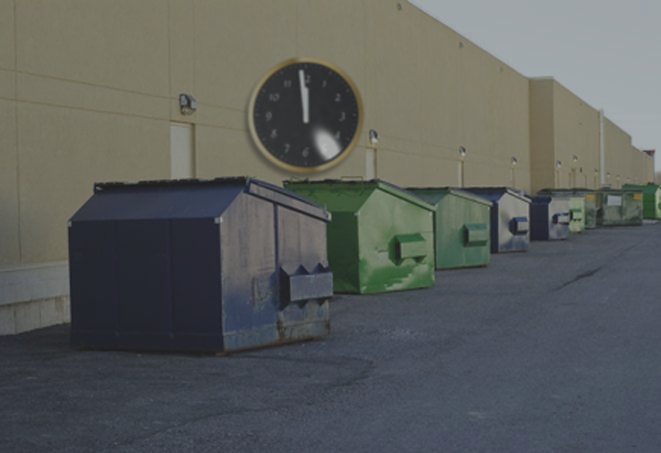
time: 11:59
